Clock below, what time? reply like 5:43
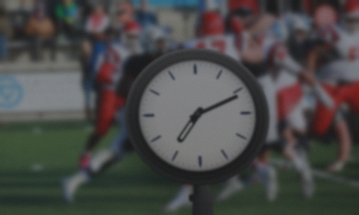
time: 7:11
